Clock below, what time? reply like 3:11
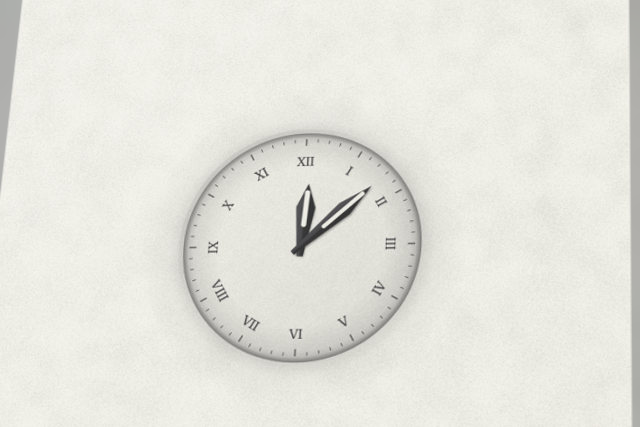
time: 12:08
